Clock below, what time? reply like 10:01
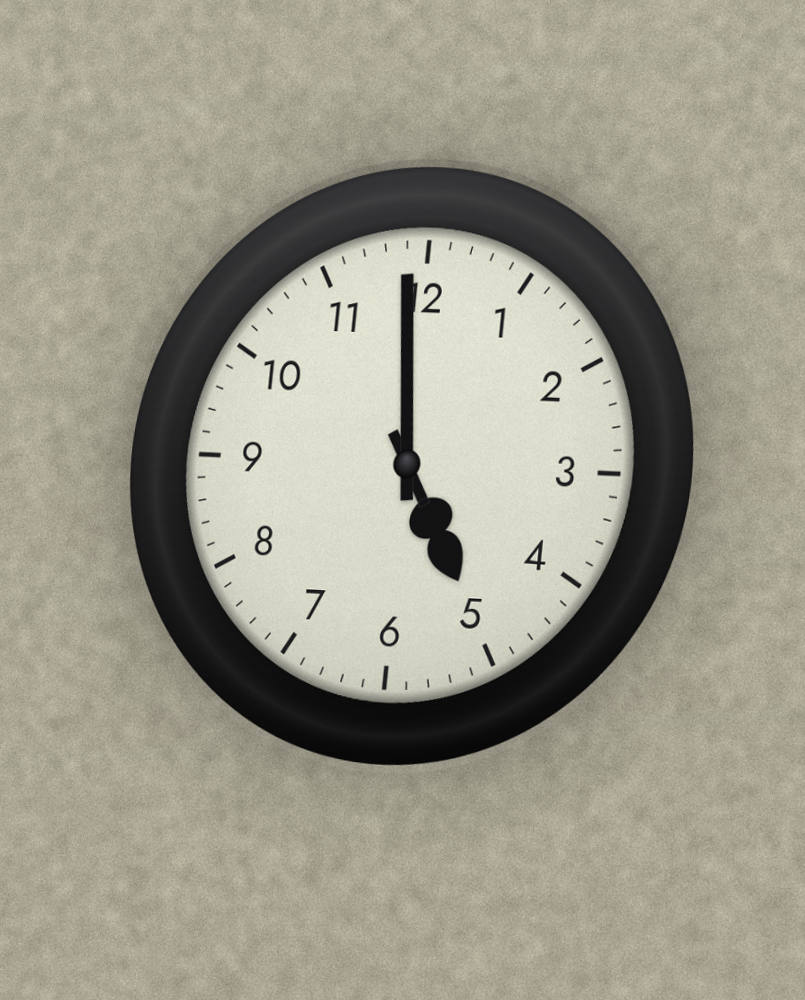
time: 4:59
